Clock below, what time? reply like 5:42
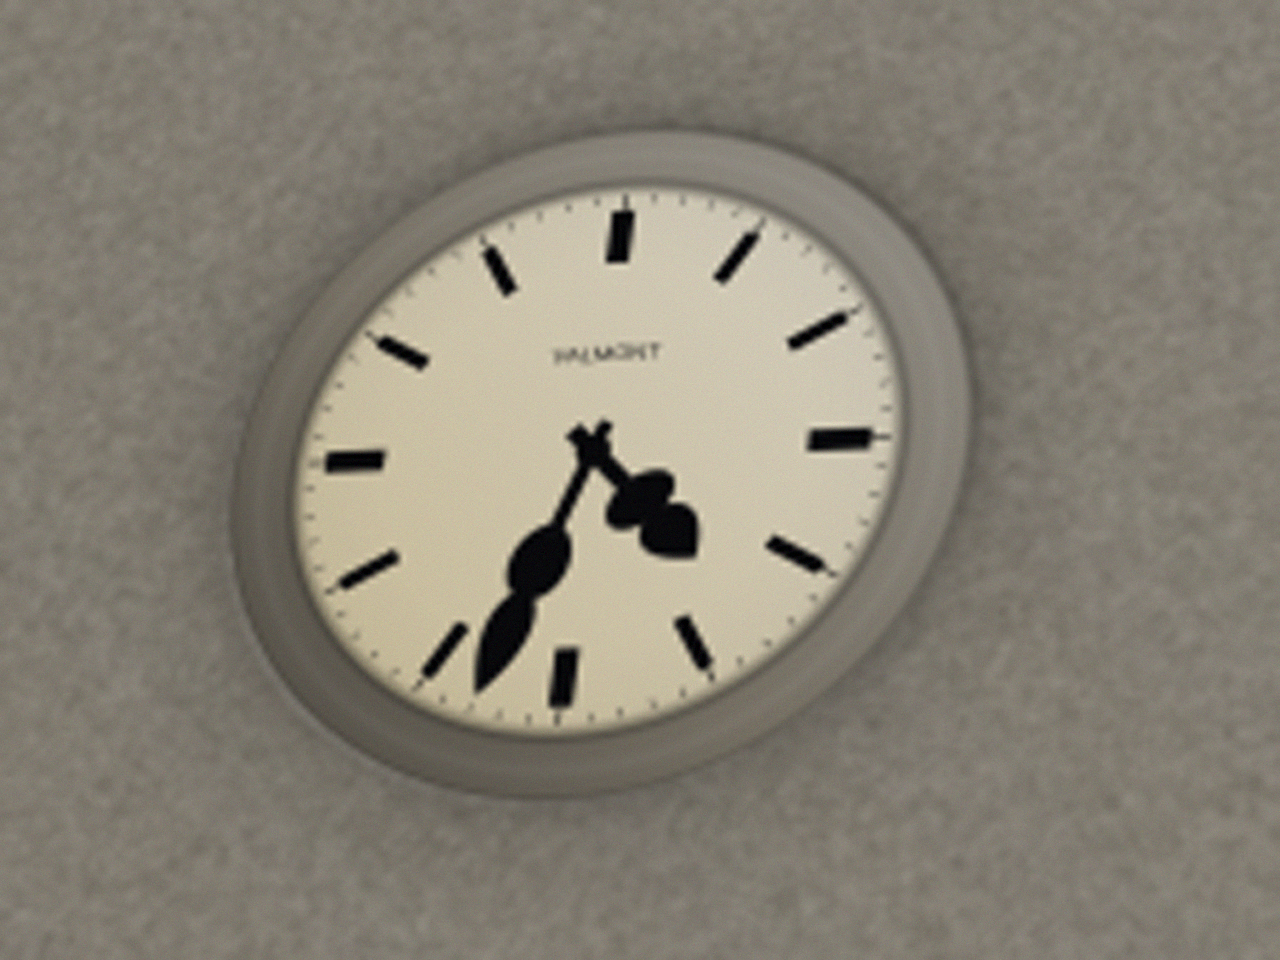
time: 4:33
